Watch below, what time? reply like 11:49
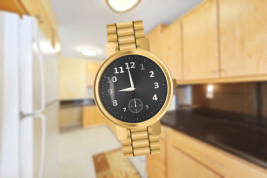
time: 8:59
